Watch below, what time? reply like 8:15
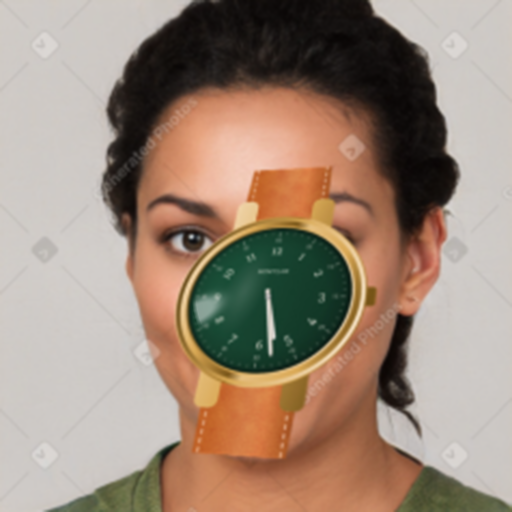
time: 5:28
